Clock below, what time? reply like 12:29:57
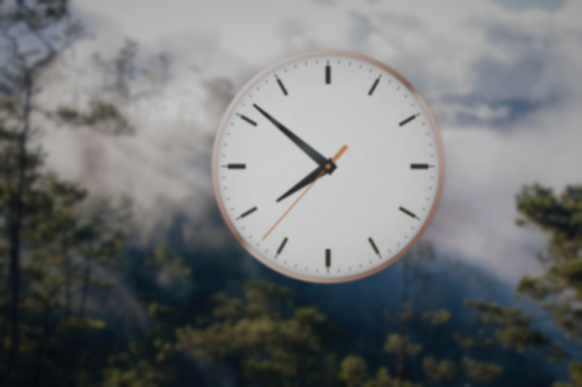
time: 7:51:37
